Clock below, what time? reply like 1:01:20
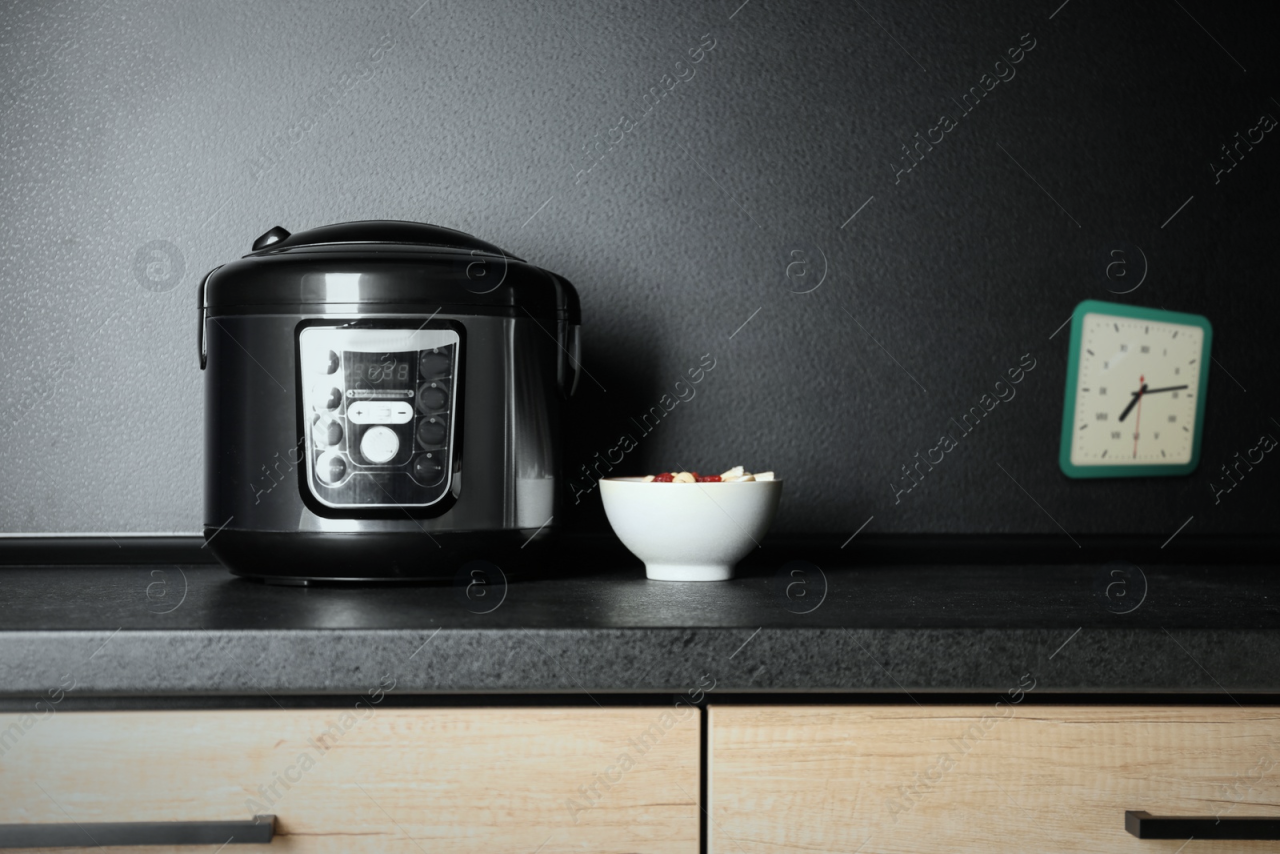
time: 7:13:30
